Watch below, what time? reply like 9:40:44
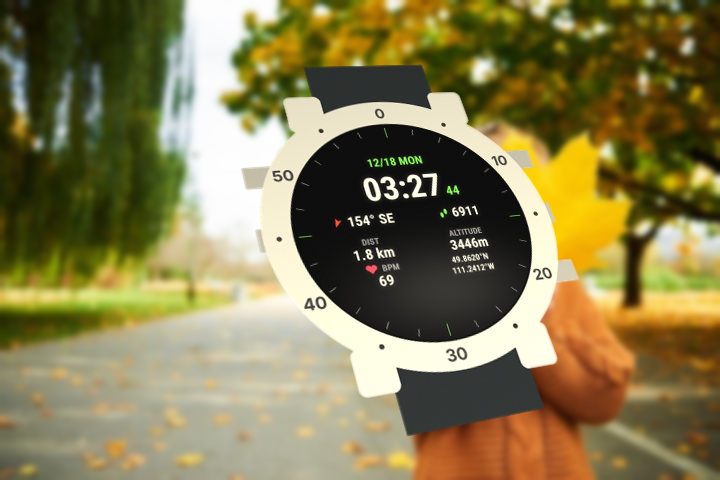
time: 3:27:44
